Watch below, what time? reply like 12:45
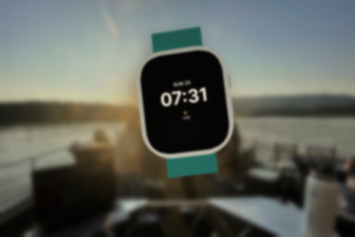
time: 7:31
